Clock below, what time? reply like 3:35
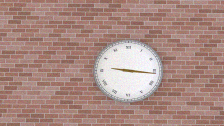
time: 9:16
